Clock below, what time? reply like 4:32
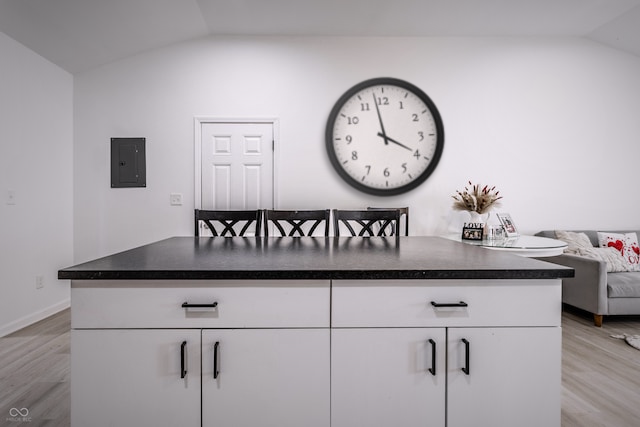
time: 3:58
